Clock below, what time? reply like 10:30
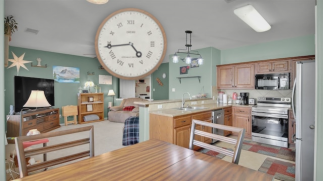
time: 4:44
